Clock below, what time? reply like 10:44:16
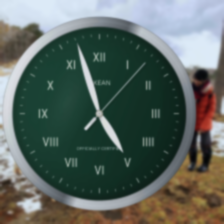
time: 4:57:07
